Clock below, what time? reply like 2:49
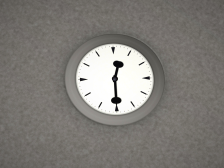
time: 12:30
